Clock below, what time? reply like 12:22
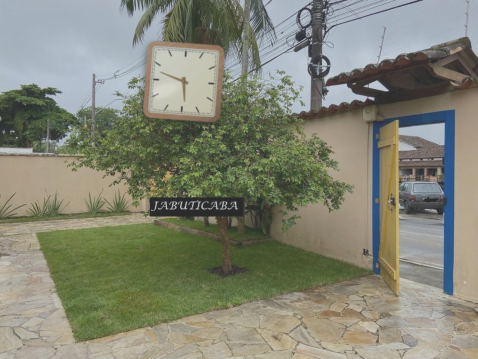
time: 5:48
